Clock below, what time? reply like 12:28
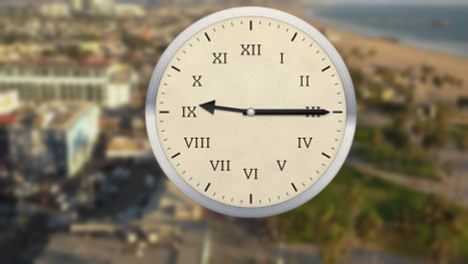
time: 9:15
